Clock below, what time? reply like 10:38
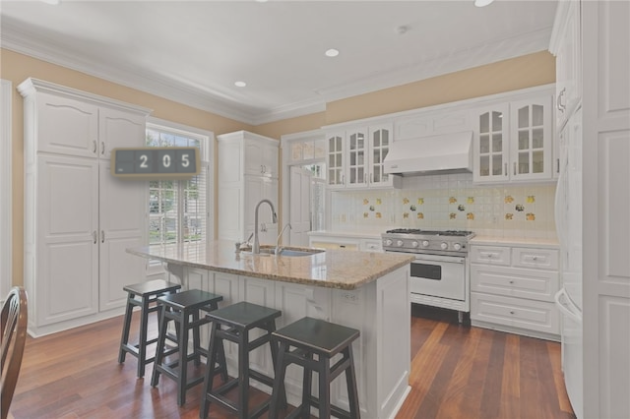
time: 2:05
